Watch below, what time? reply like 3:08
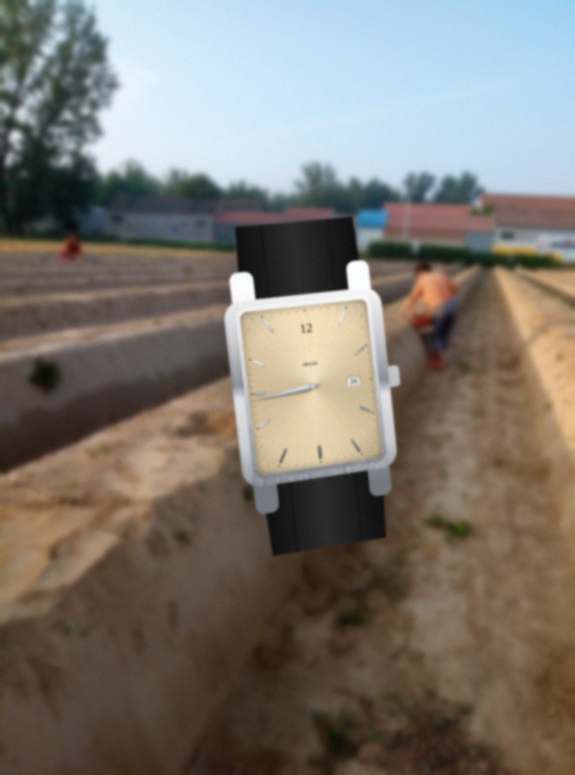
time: 8:44
